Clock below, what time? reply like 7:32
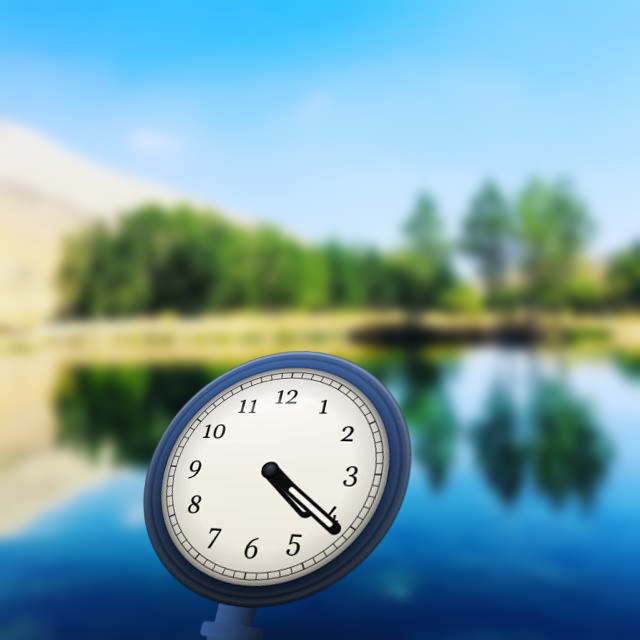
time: 4:21
